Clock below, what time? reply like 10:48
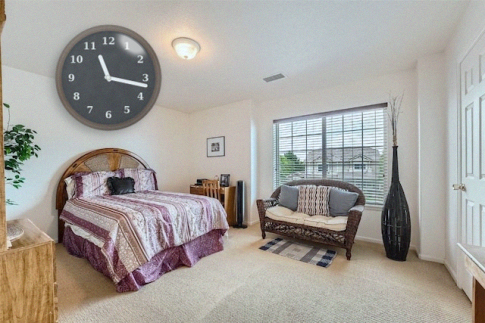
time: 11:17
